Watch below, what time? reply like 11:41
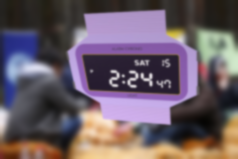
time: 2:24
